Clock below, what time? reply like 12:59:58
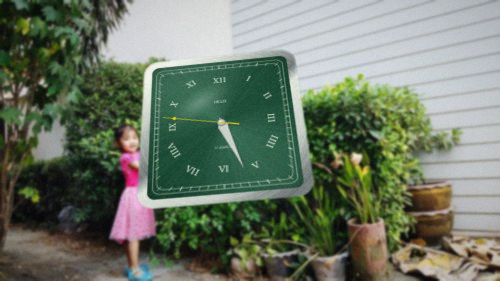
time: 5:26:47
